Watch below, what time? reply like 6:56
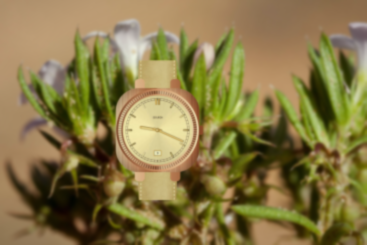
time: 9:19
